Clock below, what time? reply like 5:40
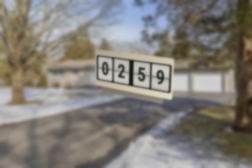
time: 2:59
